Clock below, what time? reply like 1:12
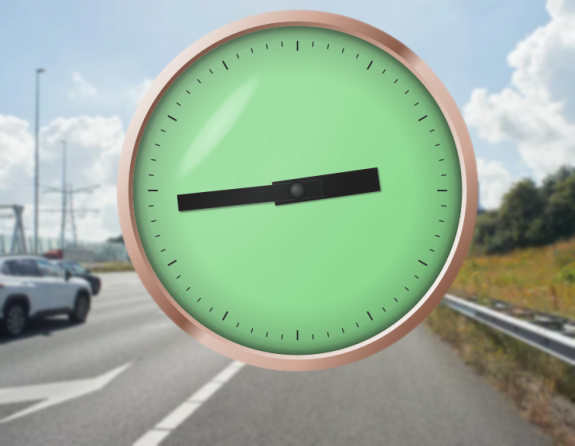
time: 2:44
